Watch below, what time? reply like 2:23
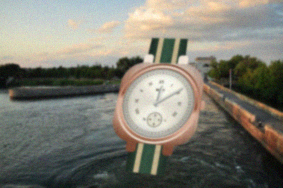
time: 12:09
